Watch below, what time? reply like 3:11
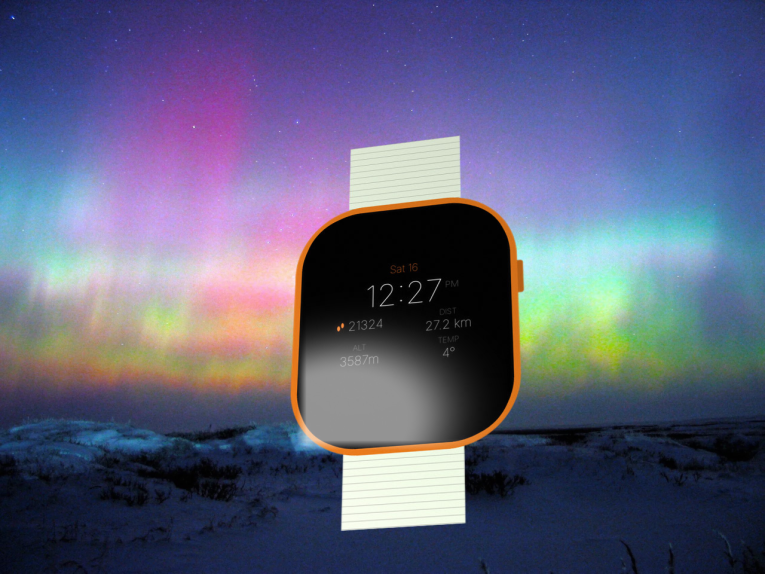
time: 12:27
